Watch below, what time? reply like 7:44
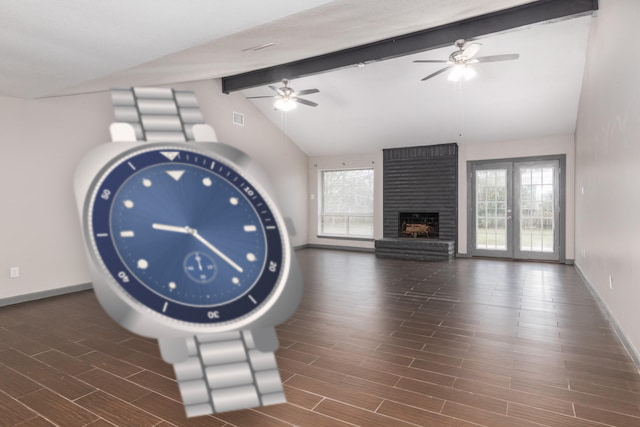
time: 9:23
